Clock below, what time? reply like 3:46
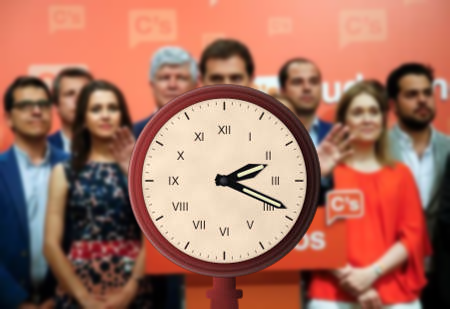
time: 2:19
